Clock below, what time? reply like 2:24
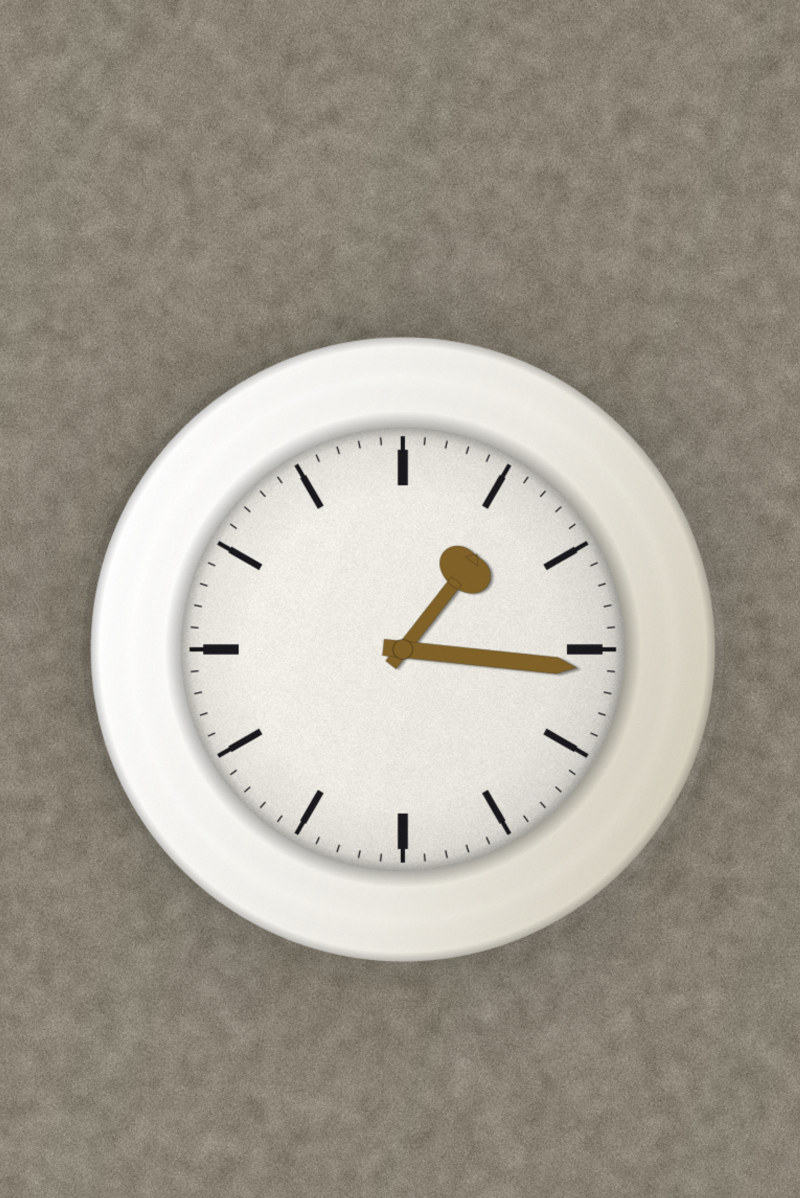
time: 1:16
